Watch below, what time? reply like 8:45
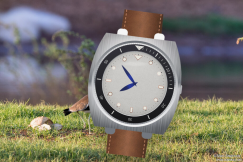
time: 7:53
